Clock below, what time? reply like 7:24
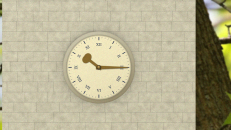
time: 10:15
